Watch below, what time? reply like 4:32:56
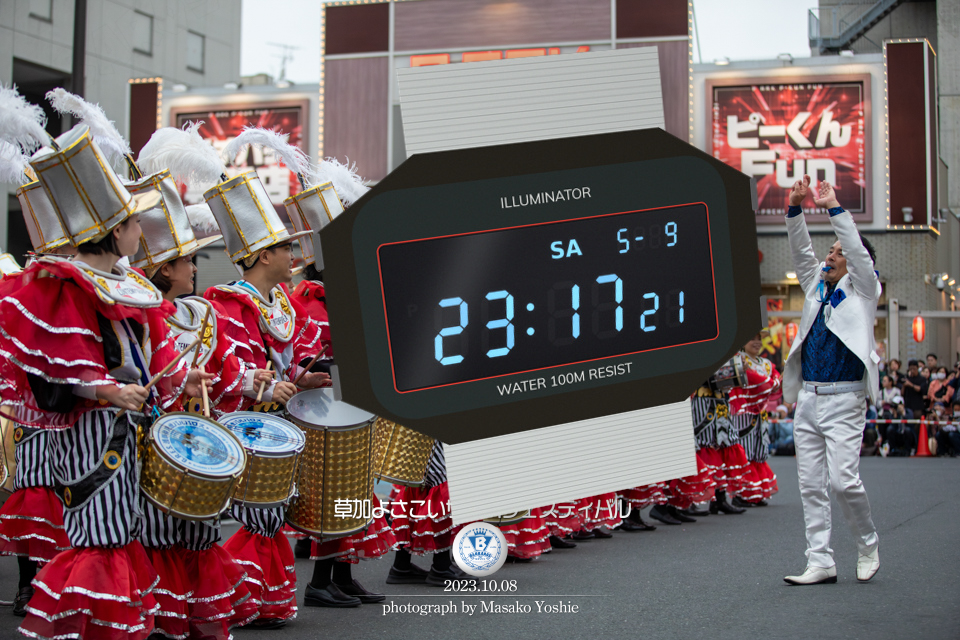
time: 23:17:21
